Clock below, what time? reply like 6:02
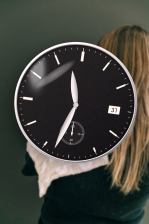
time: 11:33
